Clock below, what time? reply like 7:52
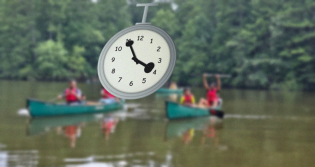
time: 3:55
